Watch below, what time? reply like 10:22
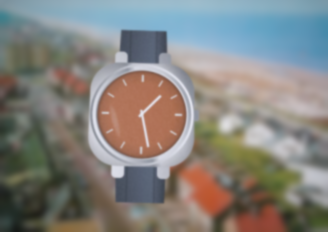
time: 1:28
